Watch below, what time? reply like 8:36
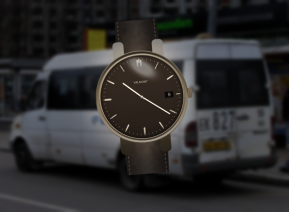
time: 10:21
